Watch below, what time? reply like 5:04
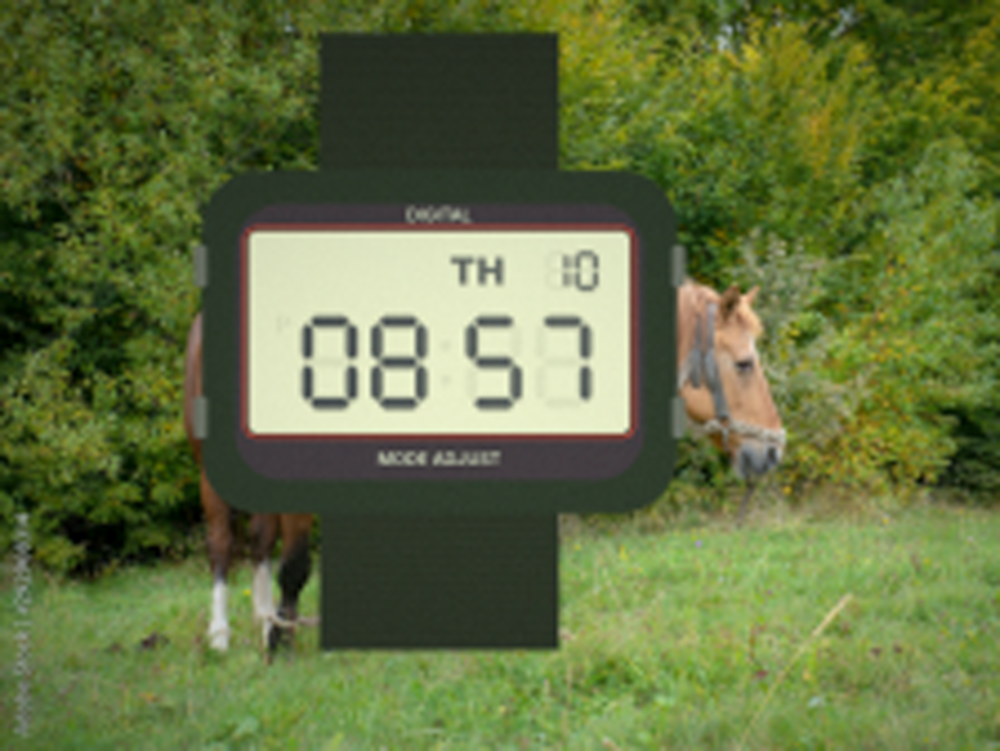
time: 8:57
